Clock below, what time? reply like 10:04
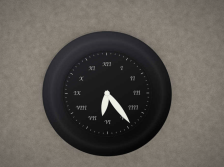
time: 6:24
